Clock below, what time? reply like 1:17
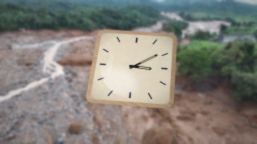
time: 3:09
